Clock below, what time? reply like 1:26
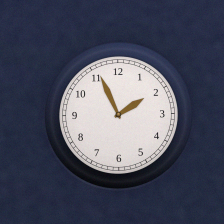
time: 1:56
